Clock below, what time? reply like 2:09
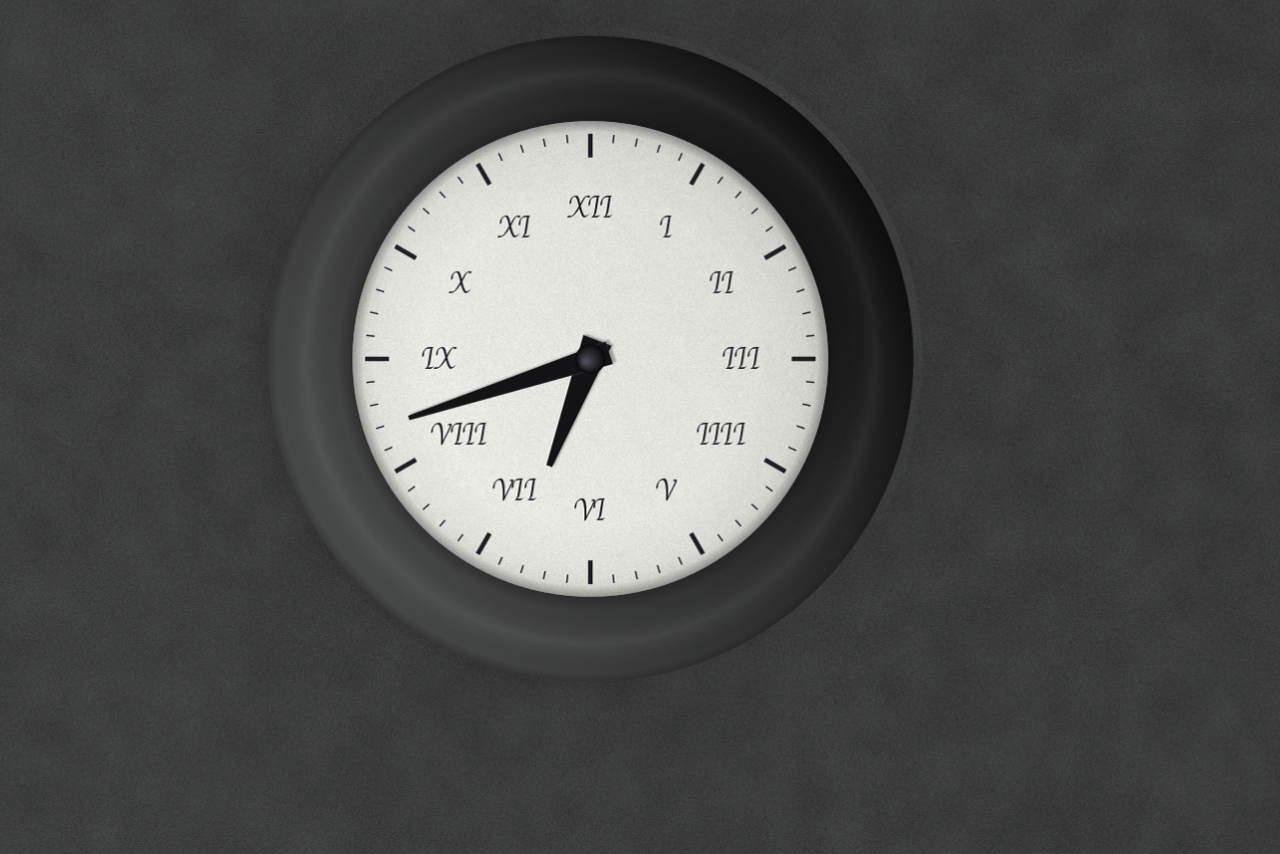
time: 6:42
